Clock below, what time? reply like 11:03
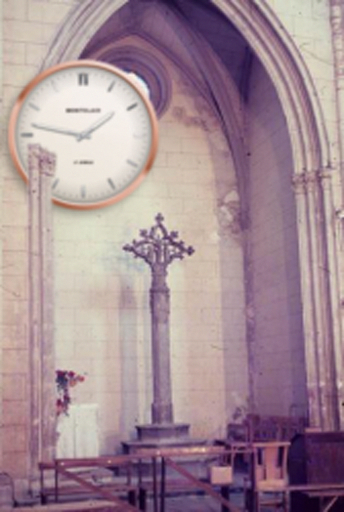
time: 1:47
